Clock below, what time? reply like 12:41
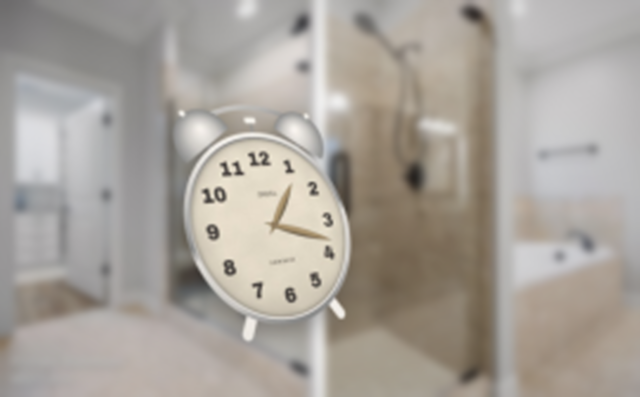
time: 1:18
